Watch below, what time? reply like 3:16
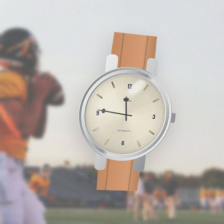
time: 11:46
